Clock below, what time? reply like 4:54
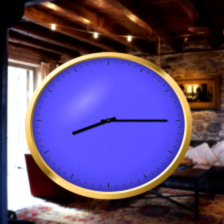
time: 8:15
